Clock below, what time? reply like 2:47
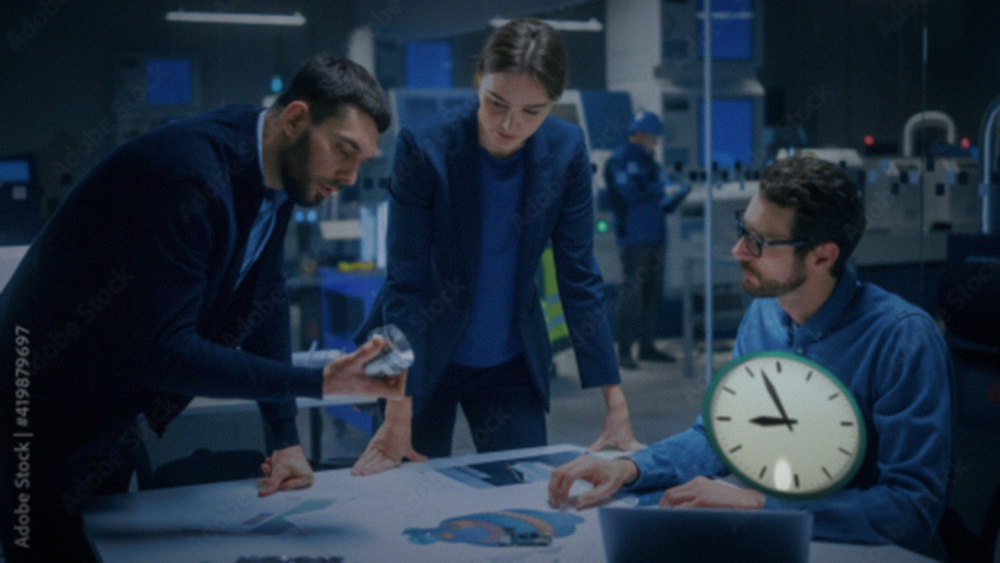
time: 8:57
